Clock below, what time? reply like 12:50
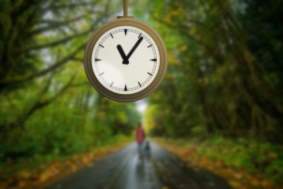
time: 11:06
